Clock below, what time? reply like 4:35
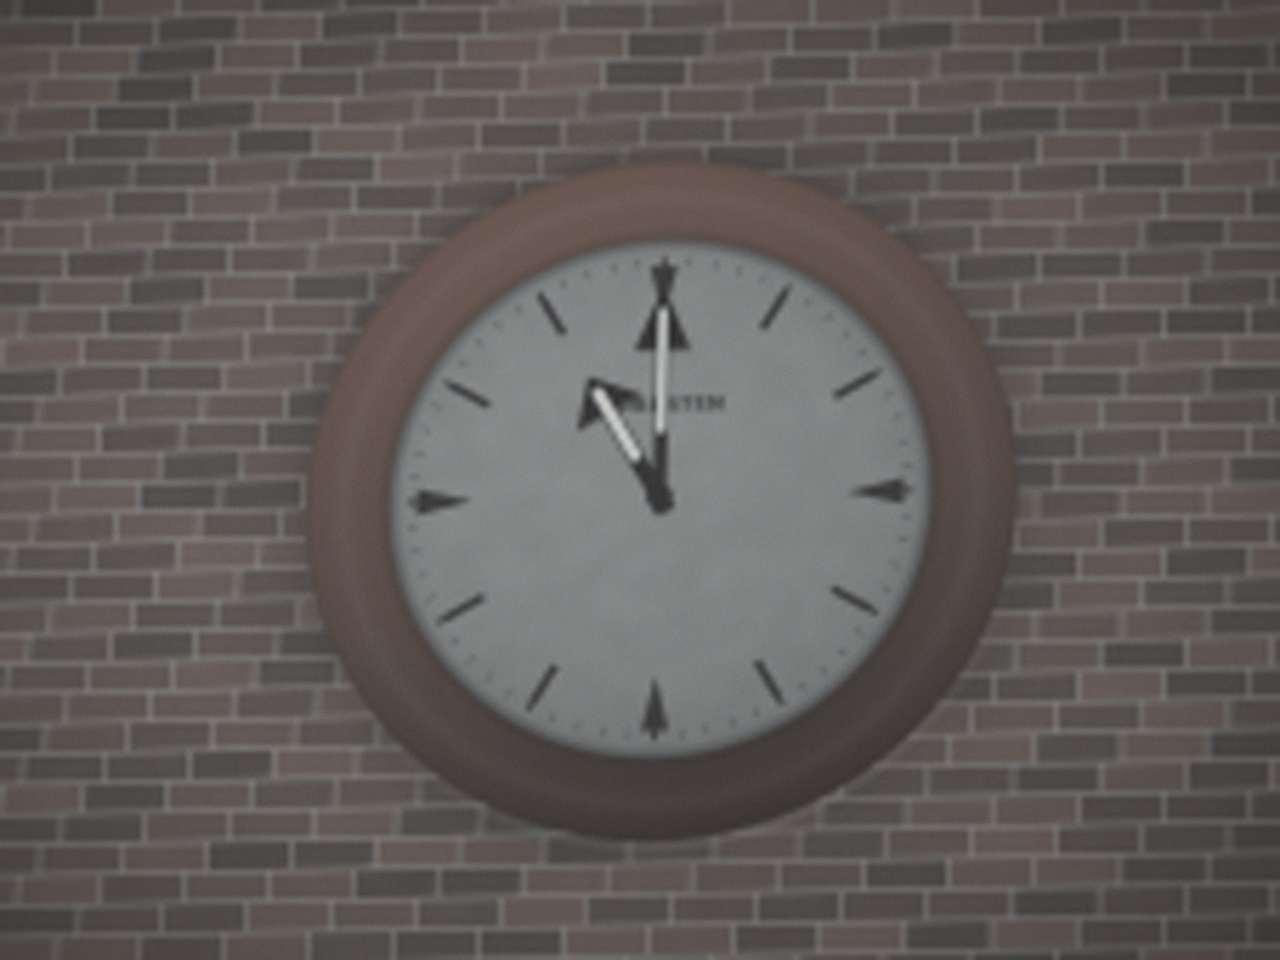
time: 11:00
